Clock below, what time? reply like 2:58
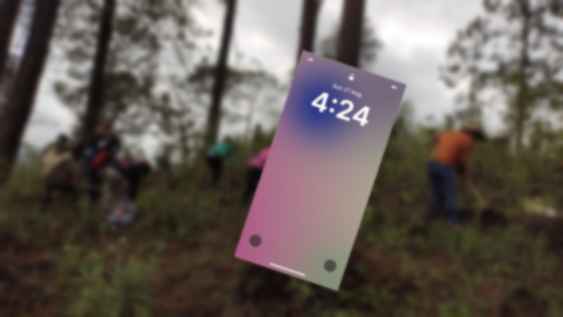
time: 4:24
